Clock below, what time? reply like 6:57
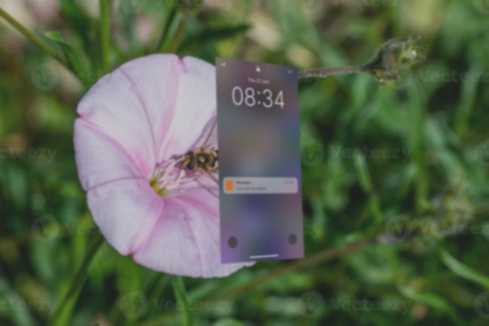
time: 8:34
